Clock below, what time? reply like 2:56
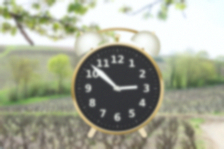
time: 2:52
